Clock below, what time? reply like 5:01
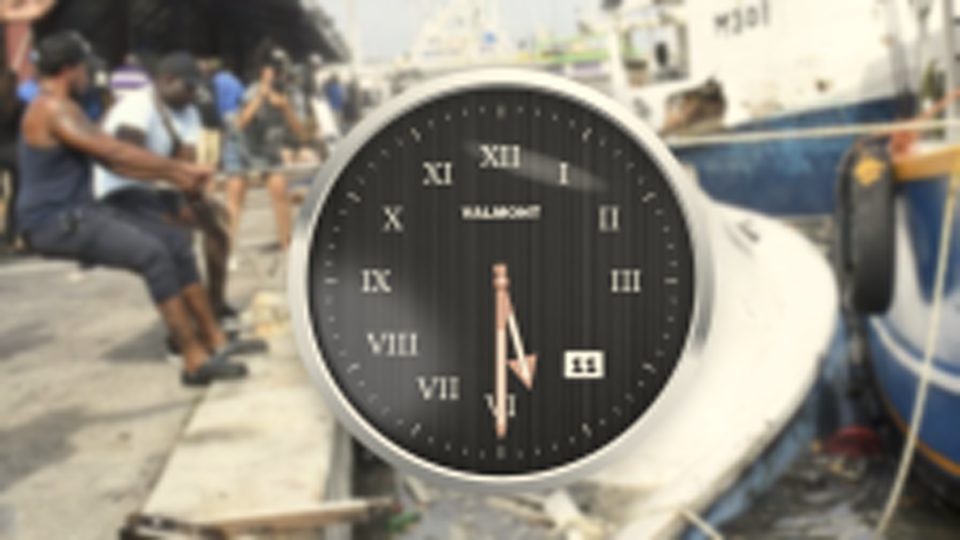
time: 5:30
